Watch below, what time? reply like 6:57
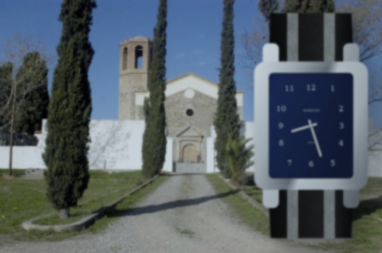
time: 8:27
